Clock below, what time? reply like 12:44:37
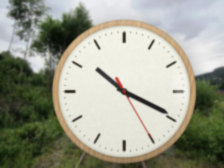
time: 10:19:25
